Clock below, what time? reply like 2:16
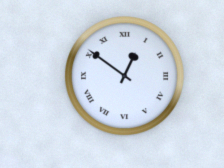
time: 12:51
